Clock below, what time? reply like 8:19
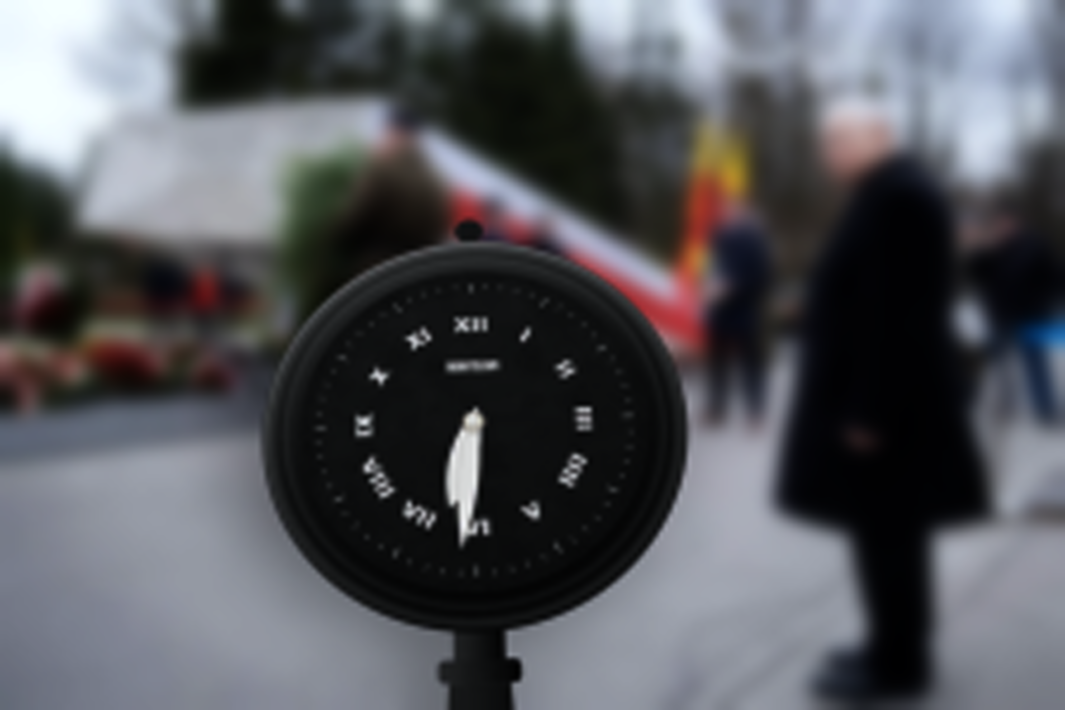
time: 6:31
